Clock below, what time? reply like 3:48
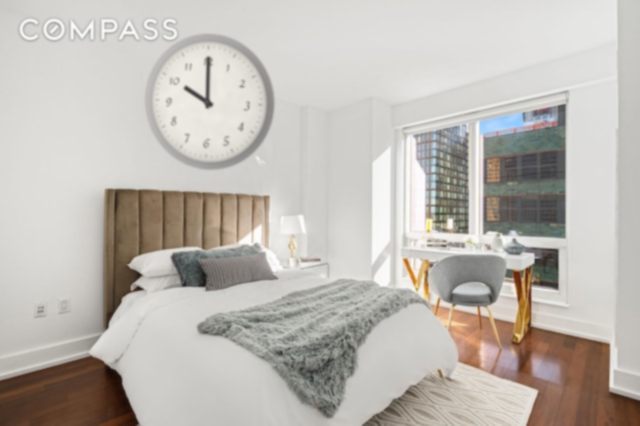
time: 10:00
